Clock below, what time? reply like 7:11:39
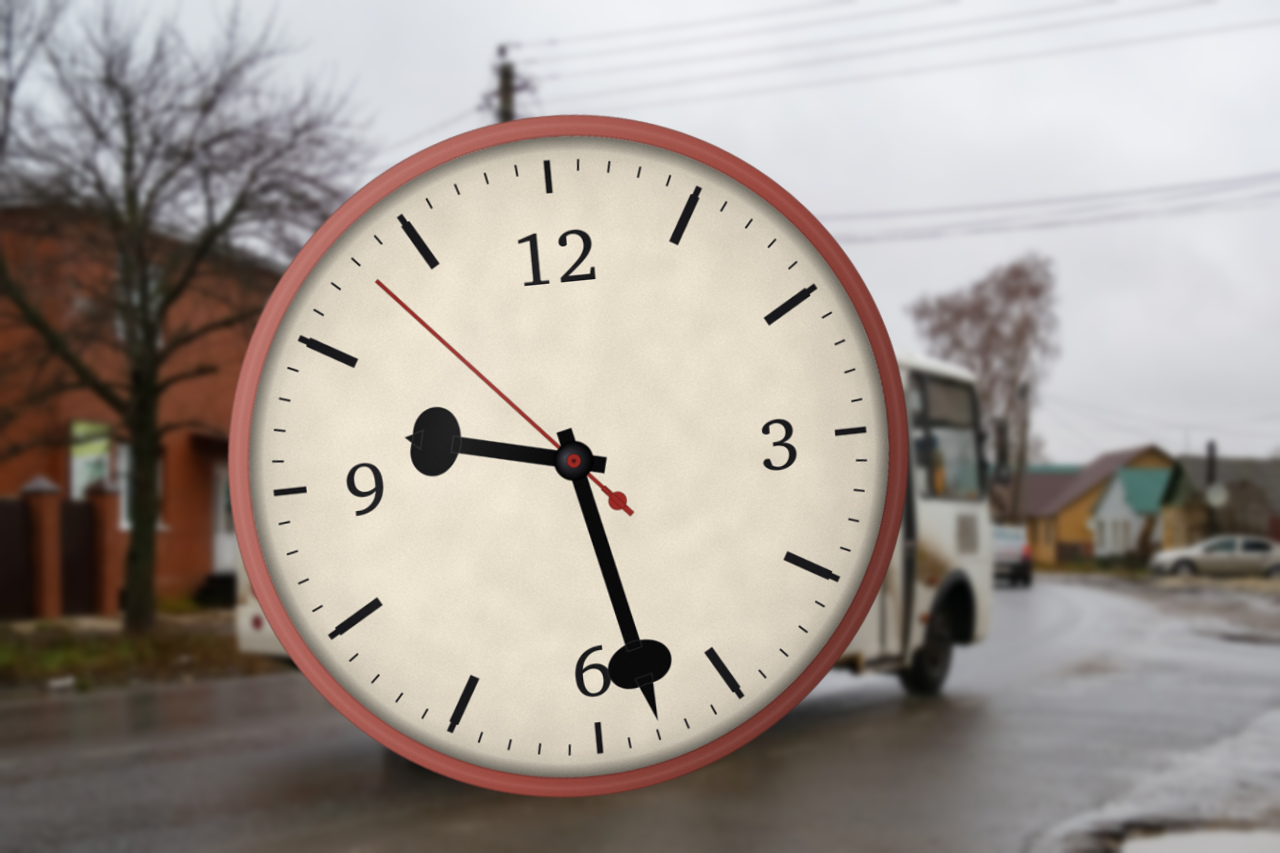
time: 9:27:53
